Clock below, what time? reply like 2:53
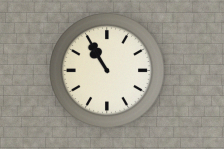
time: 10:55
